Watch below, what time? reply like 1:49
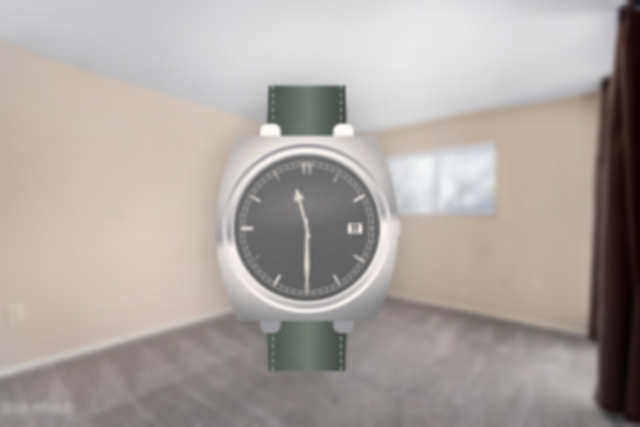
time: 11:30
